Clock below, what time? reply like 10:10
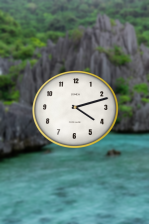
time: 4:12
